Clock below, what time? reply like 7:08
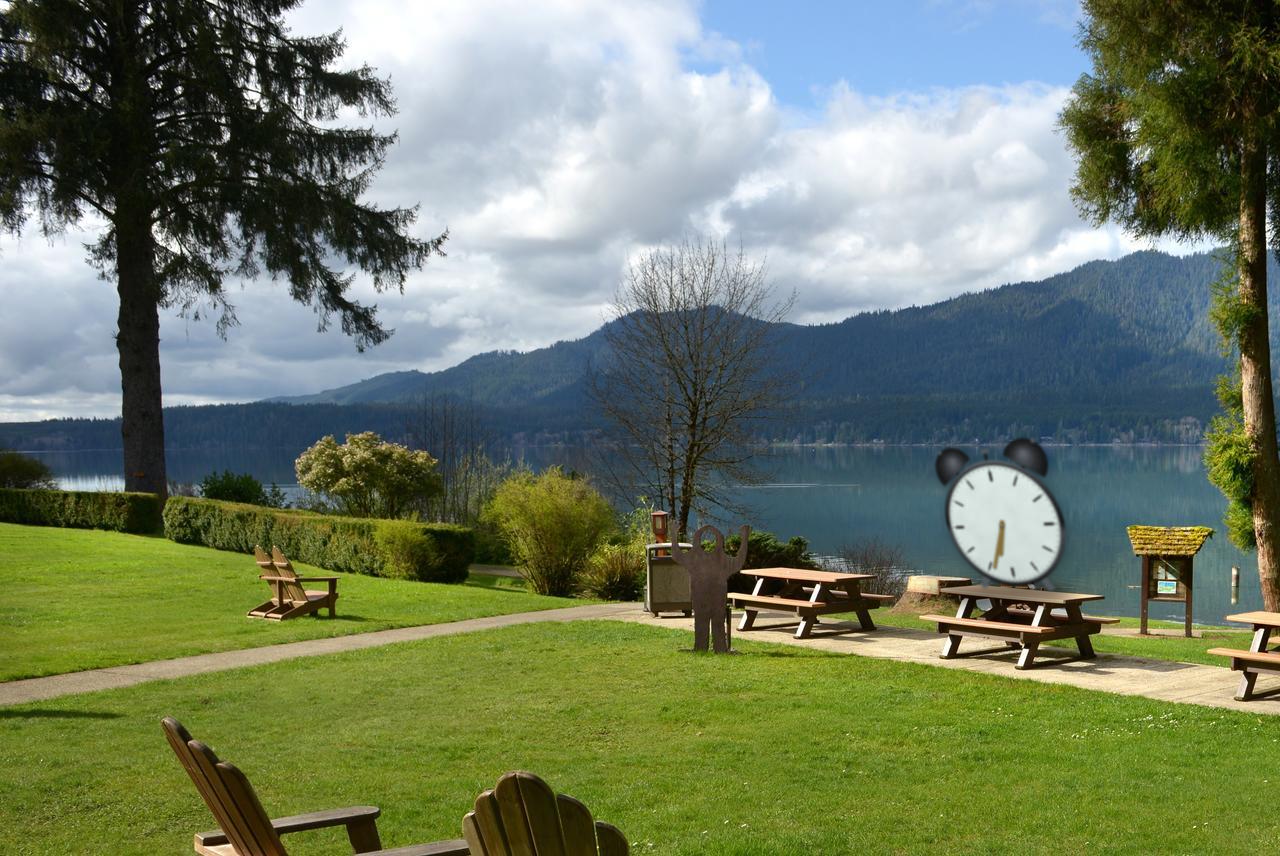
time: 6:34
